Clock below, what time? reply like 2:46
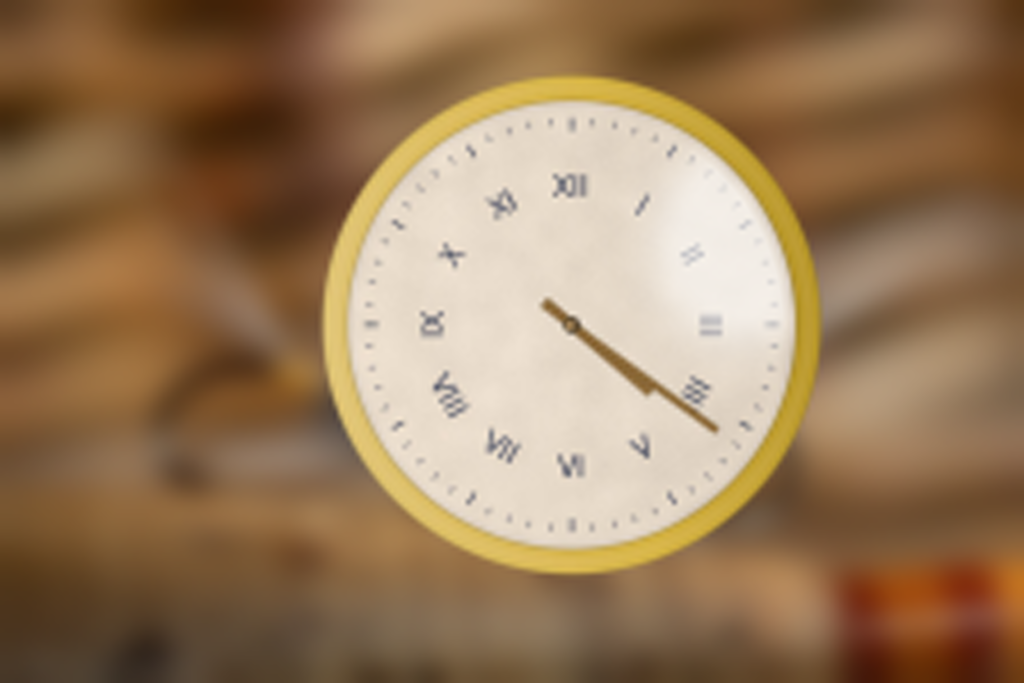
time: 4:21
